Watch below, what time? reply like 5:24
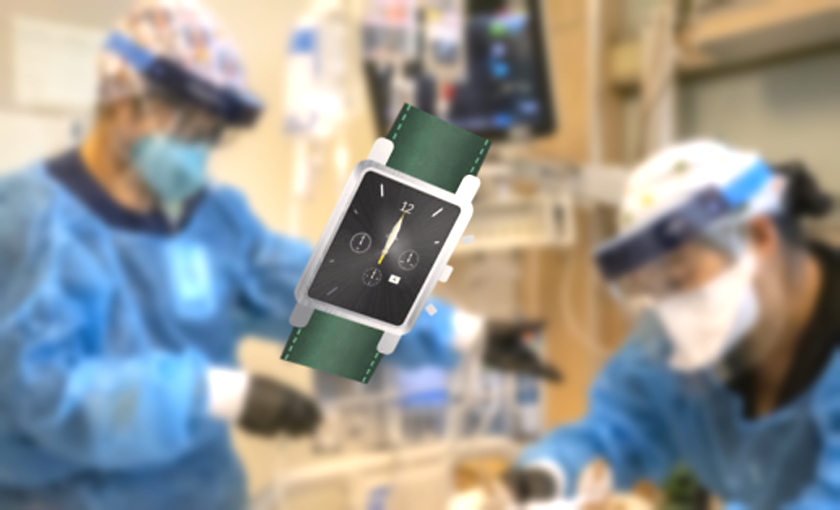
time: 12:00
